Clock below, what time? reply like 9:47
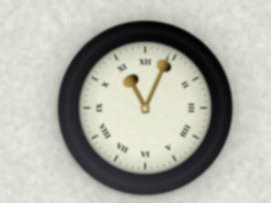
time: 11:04
